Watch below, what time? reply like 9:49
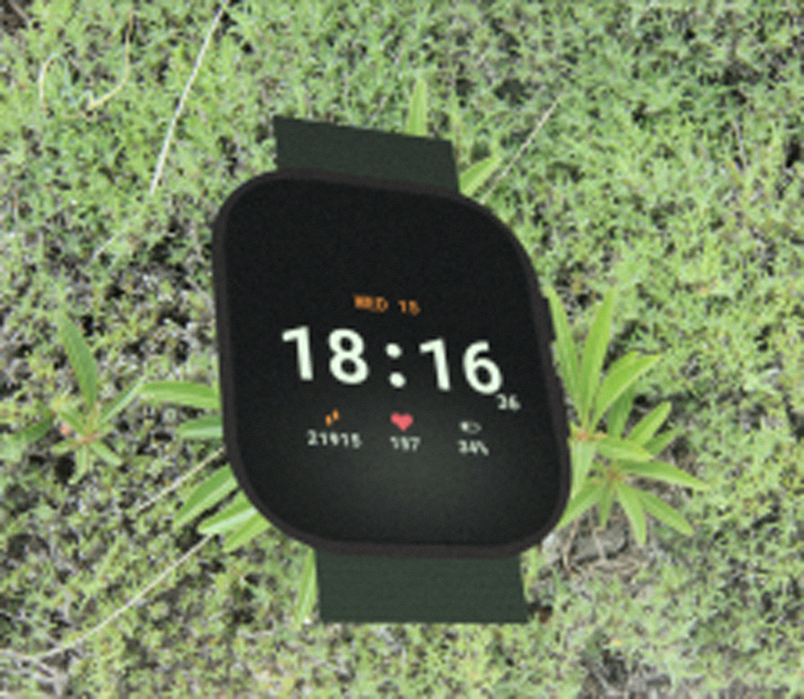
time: 18:16
